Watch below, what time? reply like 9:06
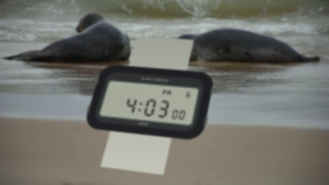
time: 4:03
